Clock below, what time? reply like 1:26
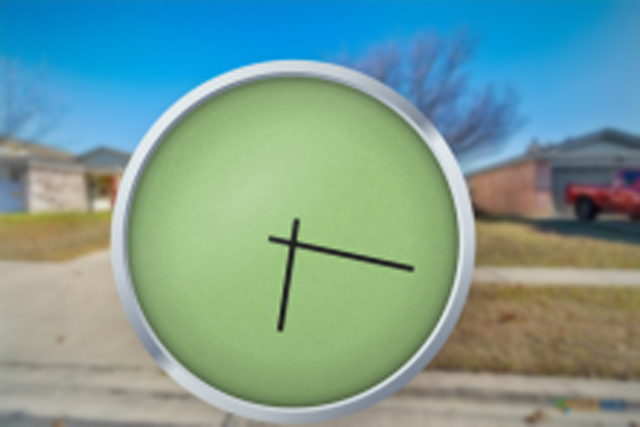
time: 6:17
